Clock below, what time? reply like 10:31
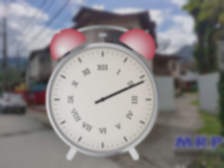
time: 2:11
